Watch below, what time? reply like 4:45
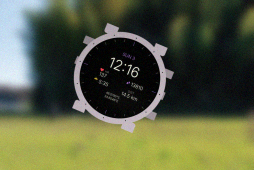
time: 12:16
